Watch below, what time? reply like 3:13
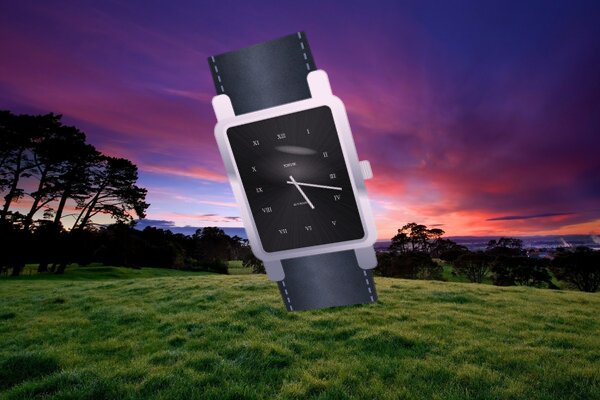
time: 5:18
